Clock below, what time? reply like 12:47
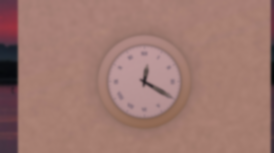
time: 12:20
